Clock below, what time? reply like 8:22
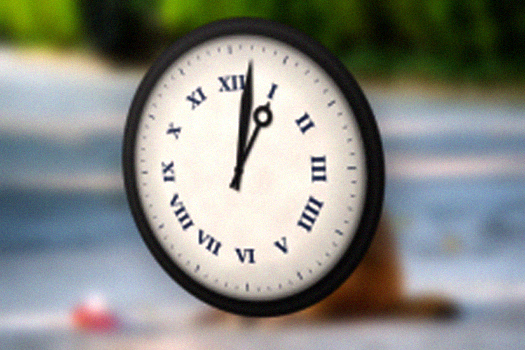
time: 1:02
